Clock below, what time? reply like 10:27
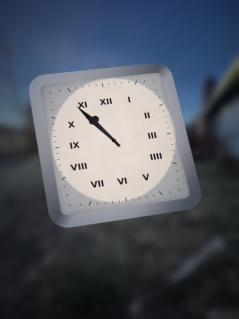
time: 10:54
